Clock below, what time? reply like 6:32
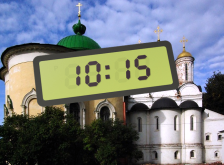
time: 10:15
